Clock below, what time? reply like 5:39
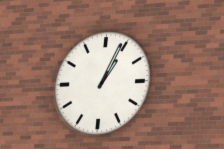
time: 1:04
